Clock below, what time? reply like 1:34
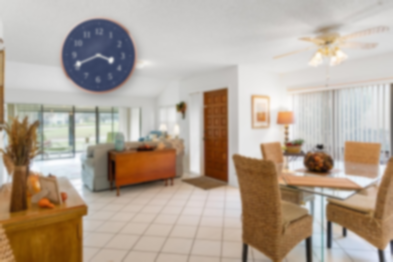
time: 3:41
